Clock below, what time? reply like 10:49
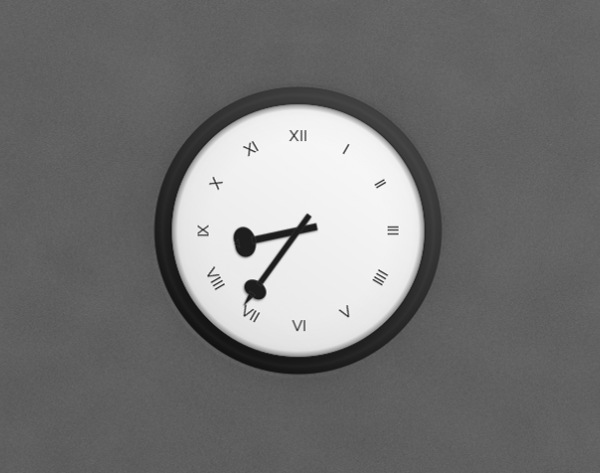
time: 8:36
